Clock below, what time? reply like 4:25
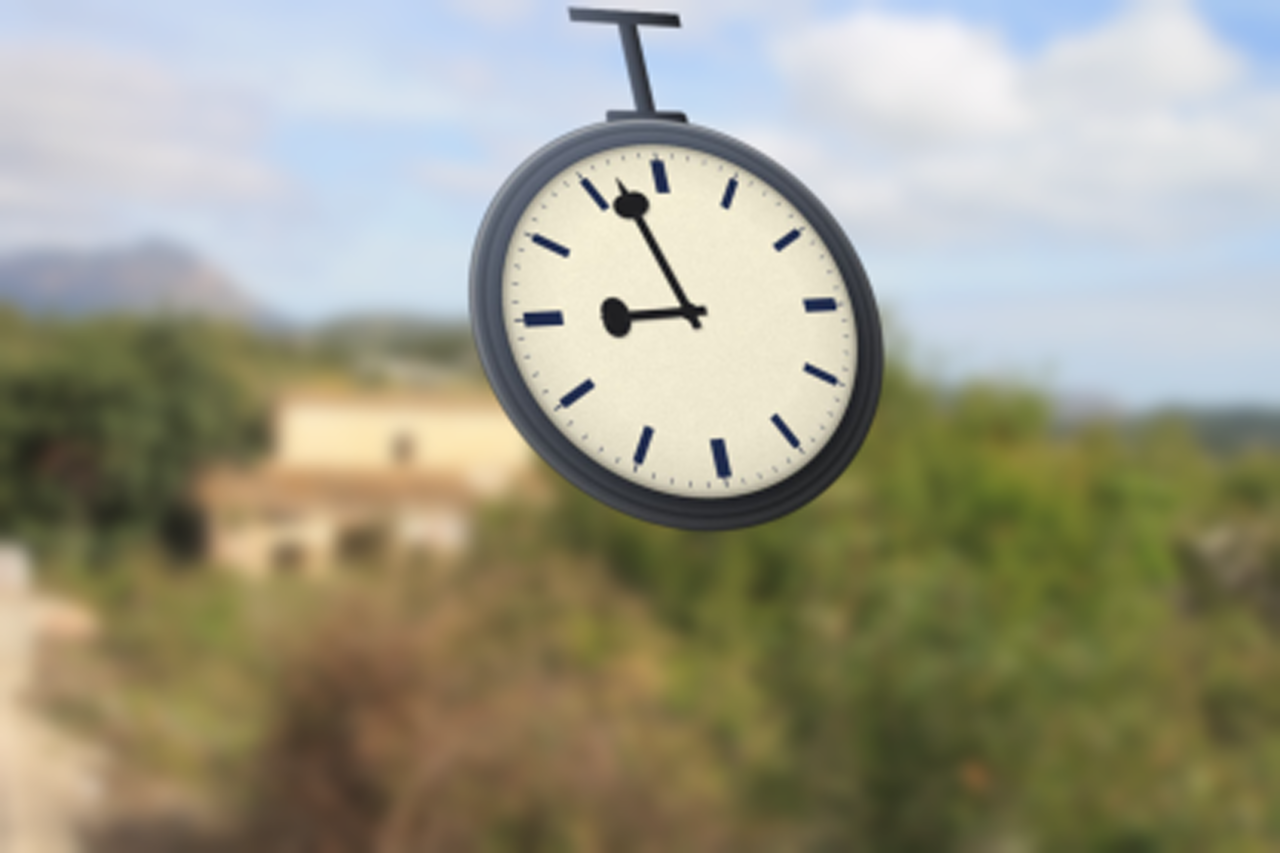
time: 8:57
